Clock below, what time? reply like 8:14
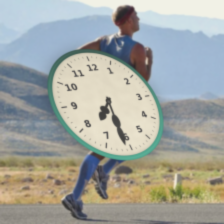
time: 7:31
